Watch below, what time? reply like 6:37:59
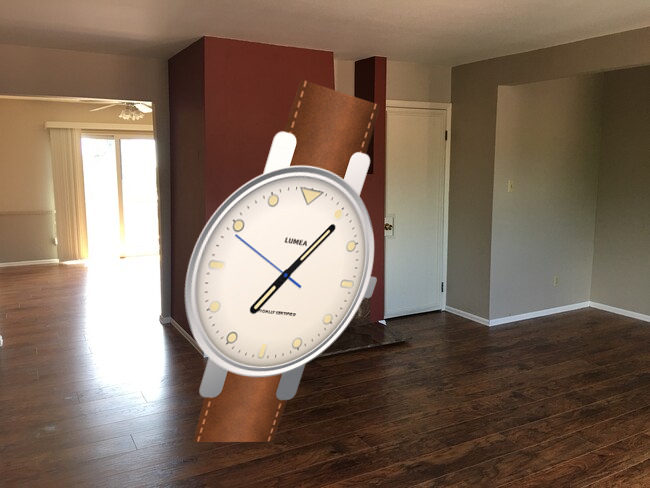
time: 7:05:49
